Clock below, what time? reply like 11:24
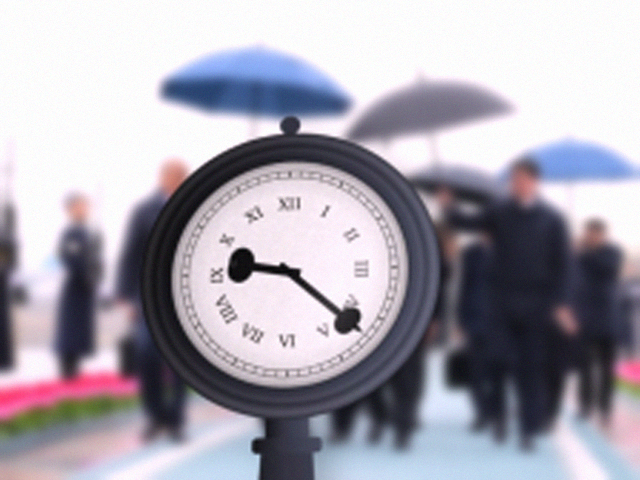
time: 9:22
